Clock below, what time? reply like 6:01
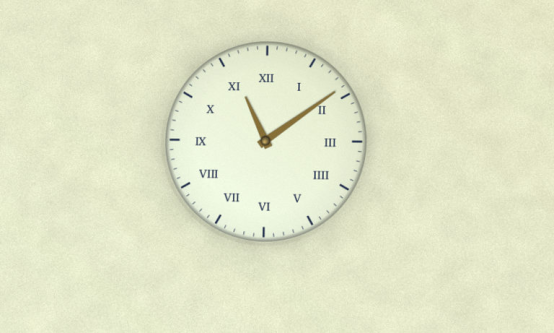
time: 11:09
